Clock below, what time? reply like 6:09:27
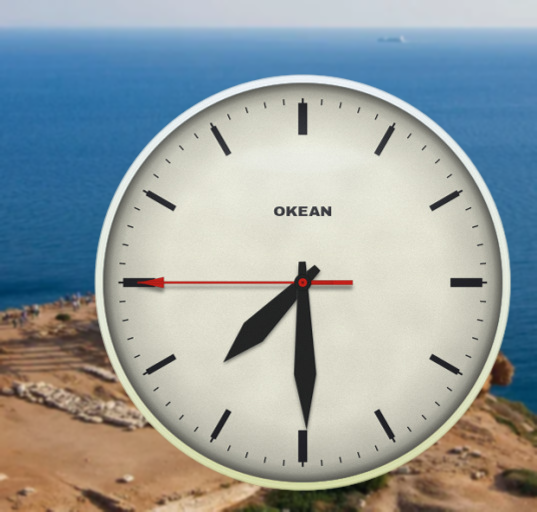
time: 7:29:45
